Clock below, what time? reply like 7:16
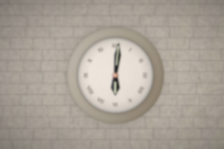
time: 6:01
